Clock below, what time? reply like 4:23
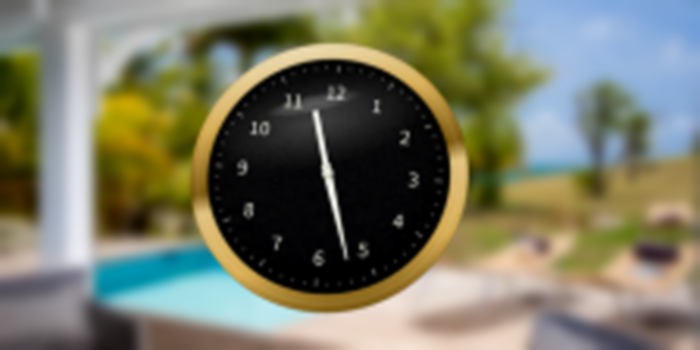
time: 11:27
